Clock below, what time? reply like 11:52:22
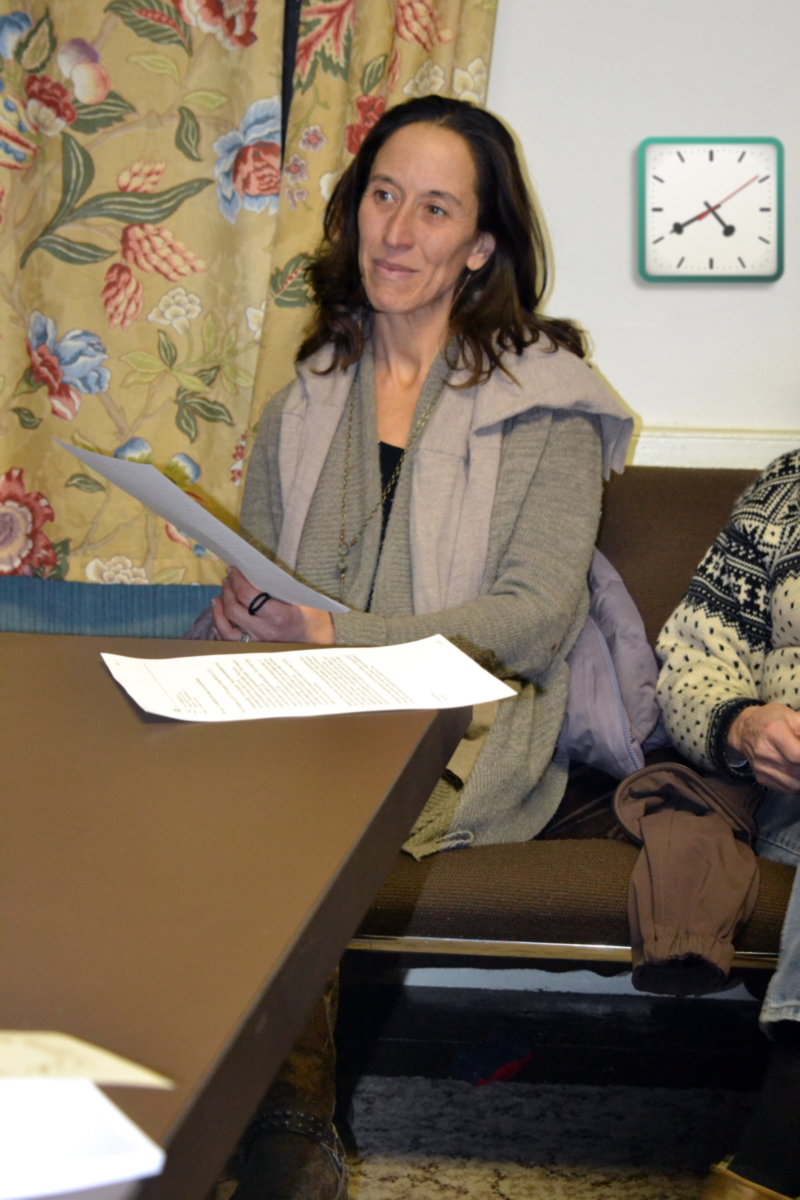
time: 4:40:09
